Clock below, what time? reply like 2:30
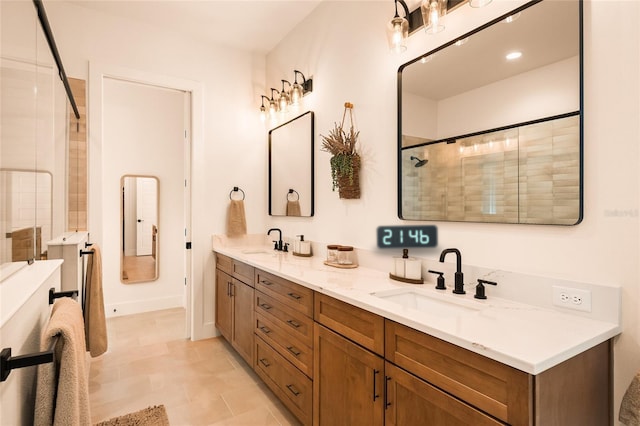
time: 21:46
